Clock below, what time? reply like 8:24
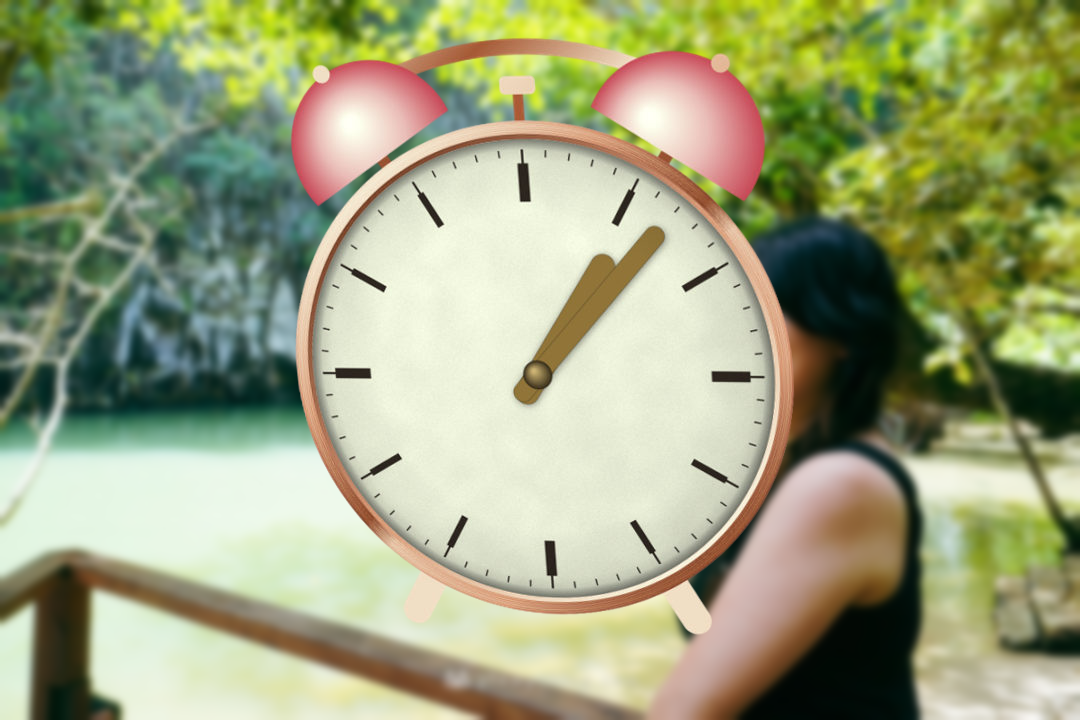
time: 1:07
